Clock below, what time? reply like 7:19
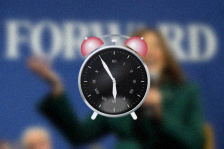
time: 5:55
